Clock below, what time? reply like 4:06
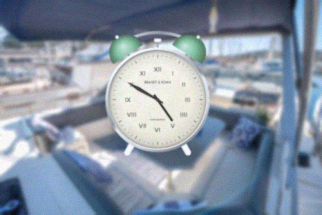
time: 4:50
